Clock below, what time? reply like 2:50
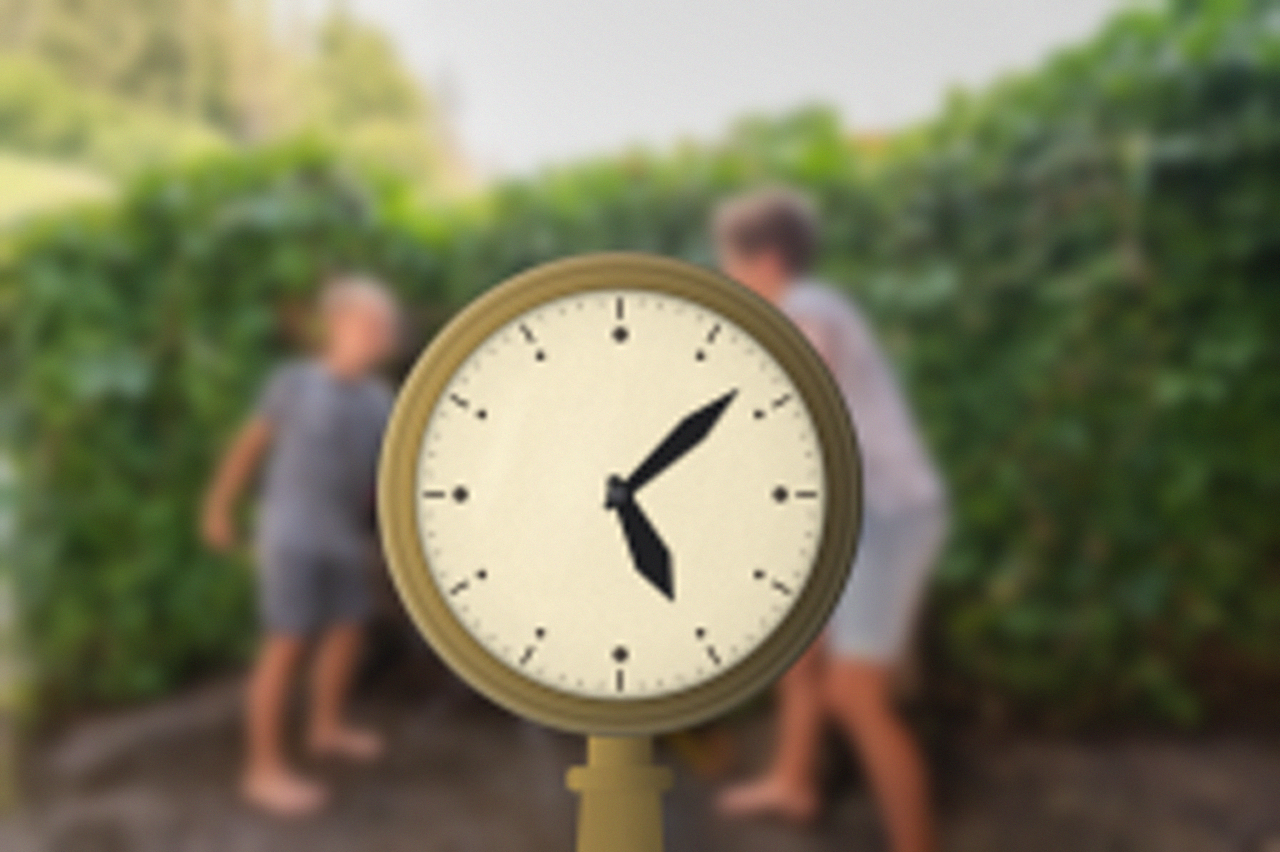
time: 5:08
